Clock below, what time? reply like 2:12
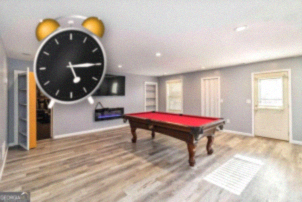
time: 5:15
